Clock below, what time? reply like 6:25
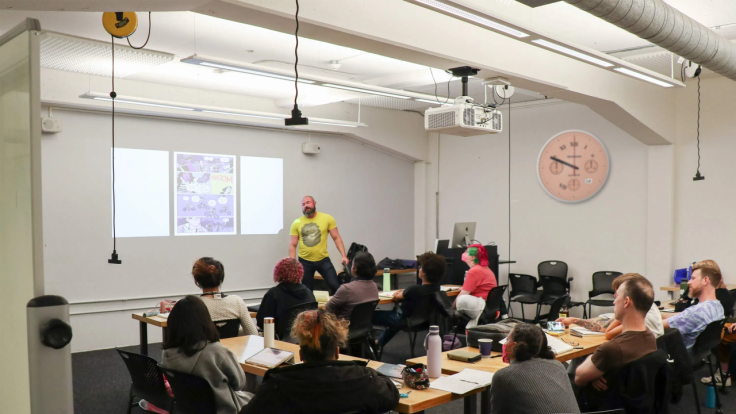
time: 9:49
